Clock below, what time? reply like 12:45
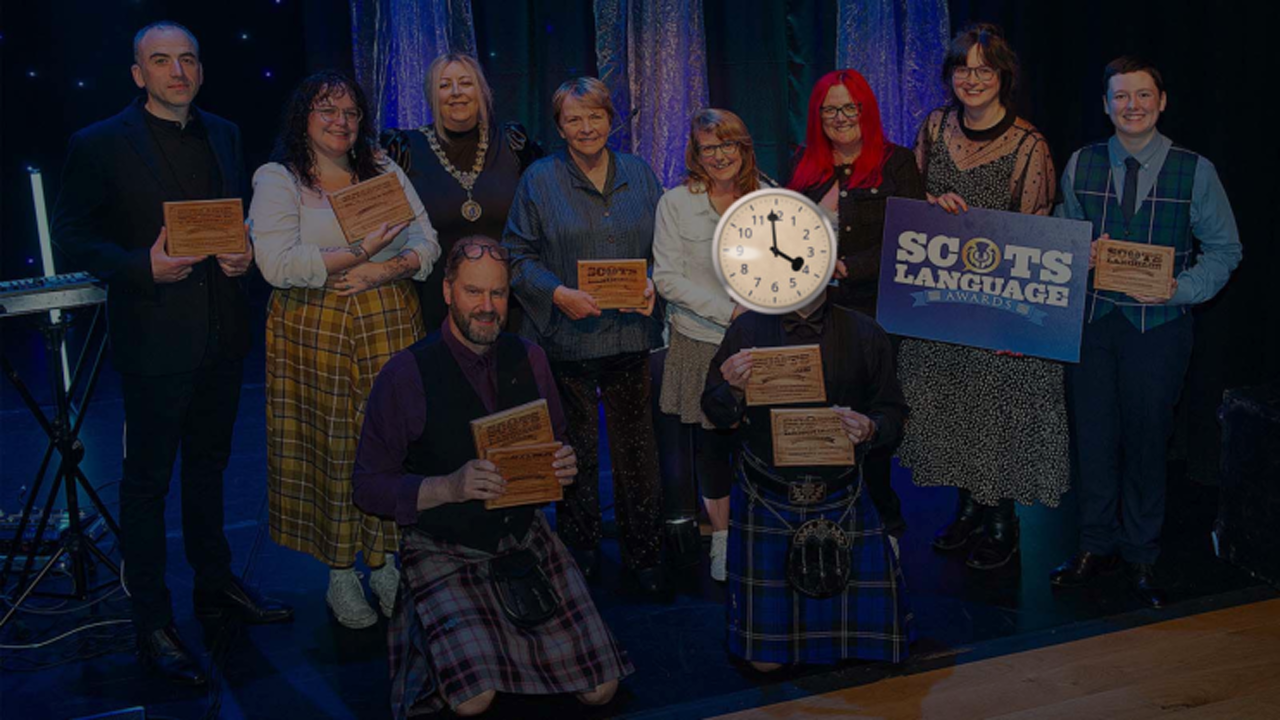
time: 3:59
